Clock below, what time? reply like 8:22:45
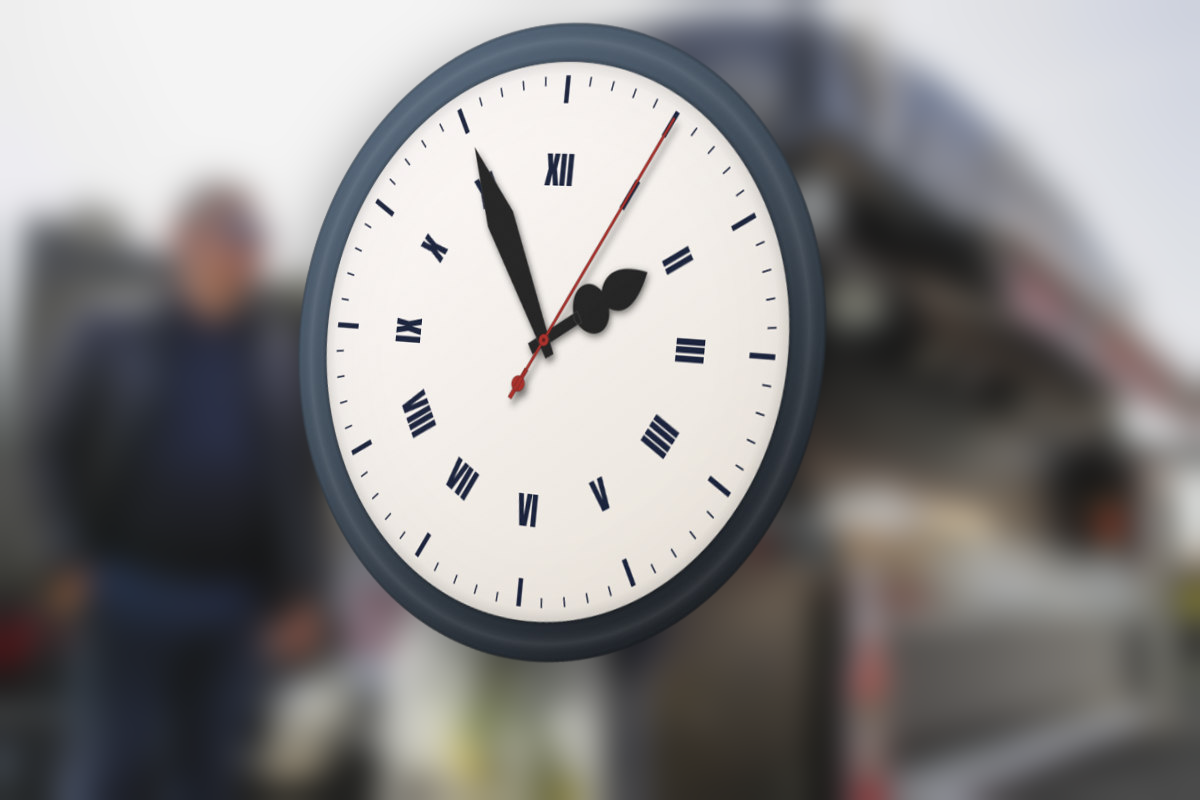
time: 1:55:05
